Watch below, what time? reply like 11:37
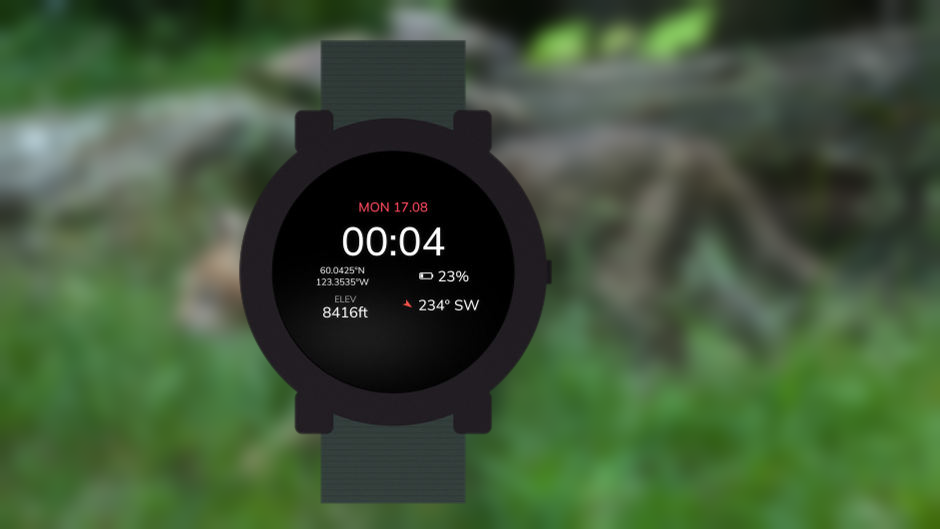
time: 0:04
